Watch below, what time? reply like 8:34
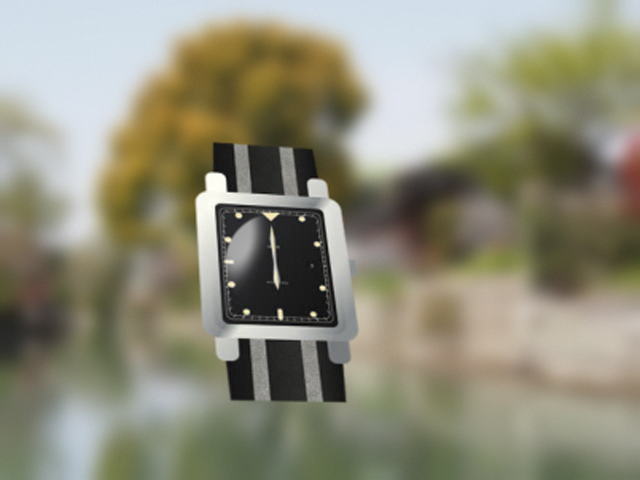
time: 6:00
